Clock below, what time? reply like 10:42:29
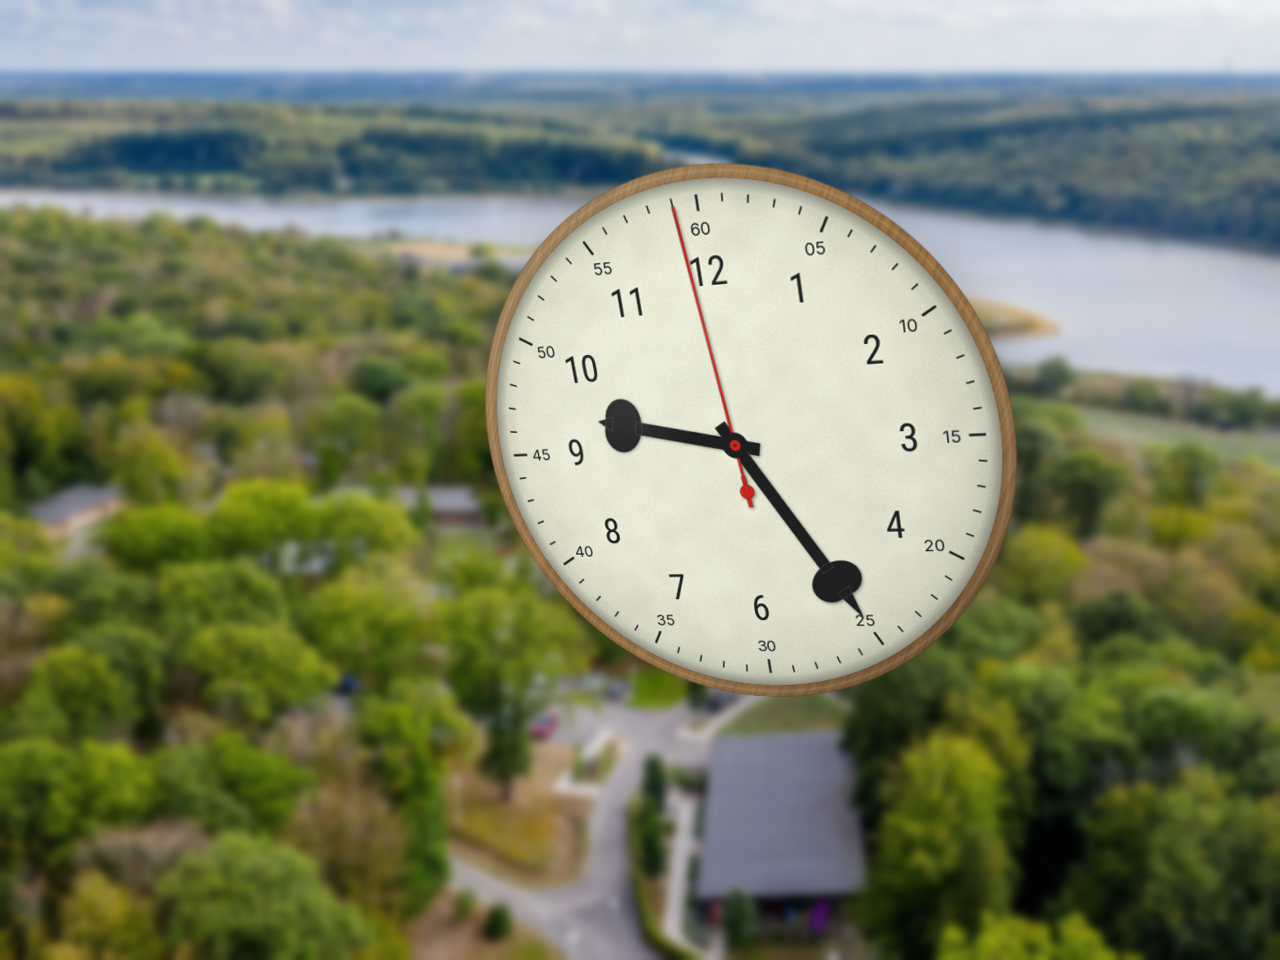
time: 9:24:59
